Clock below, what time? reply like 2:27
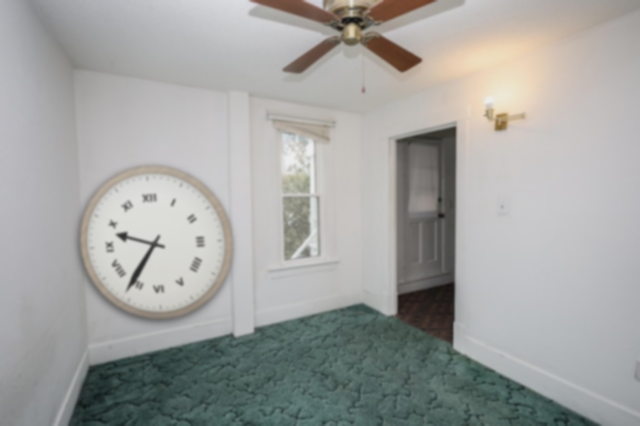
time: 9:36
